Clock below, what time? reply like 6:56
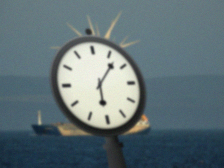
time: 6:07
